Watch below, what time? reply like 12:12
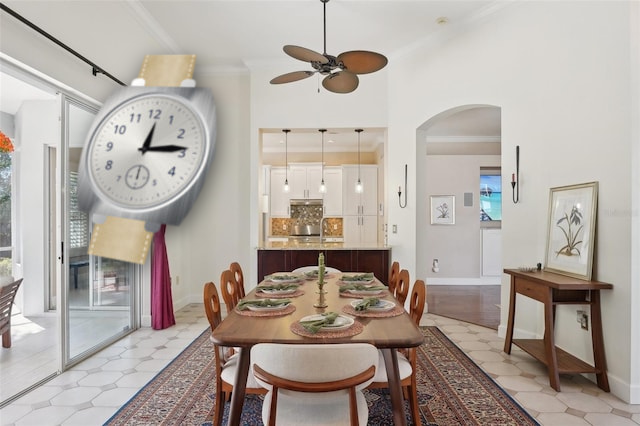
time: 12:14
